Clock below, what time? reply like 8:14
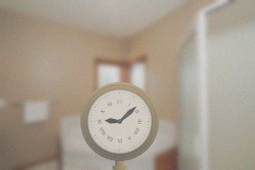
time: 9:08
